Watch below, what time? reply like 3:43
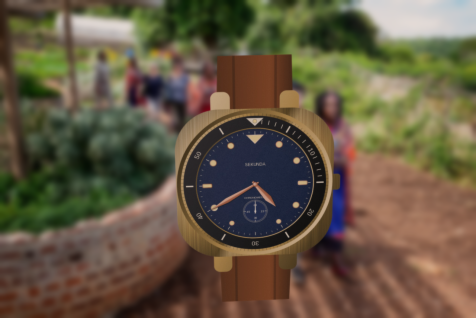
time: 4:40
